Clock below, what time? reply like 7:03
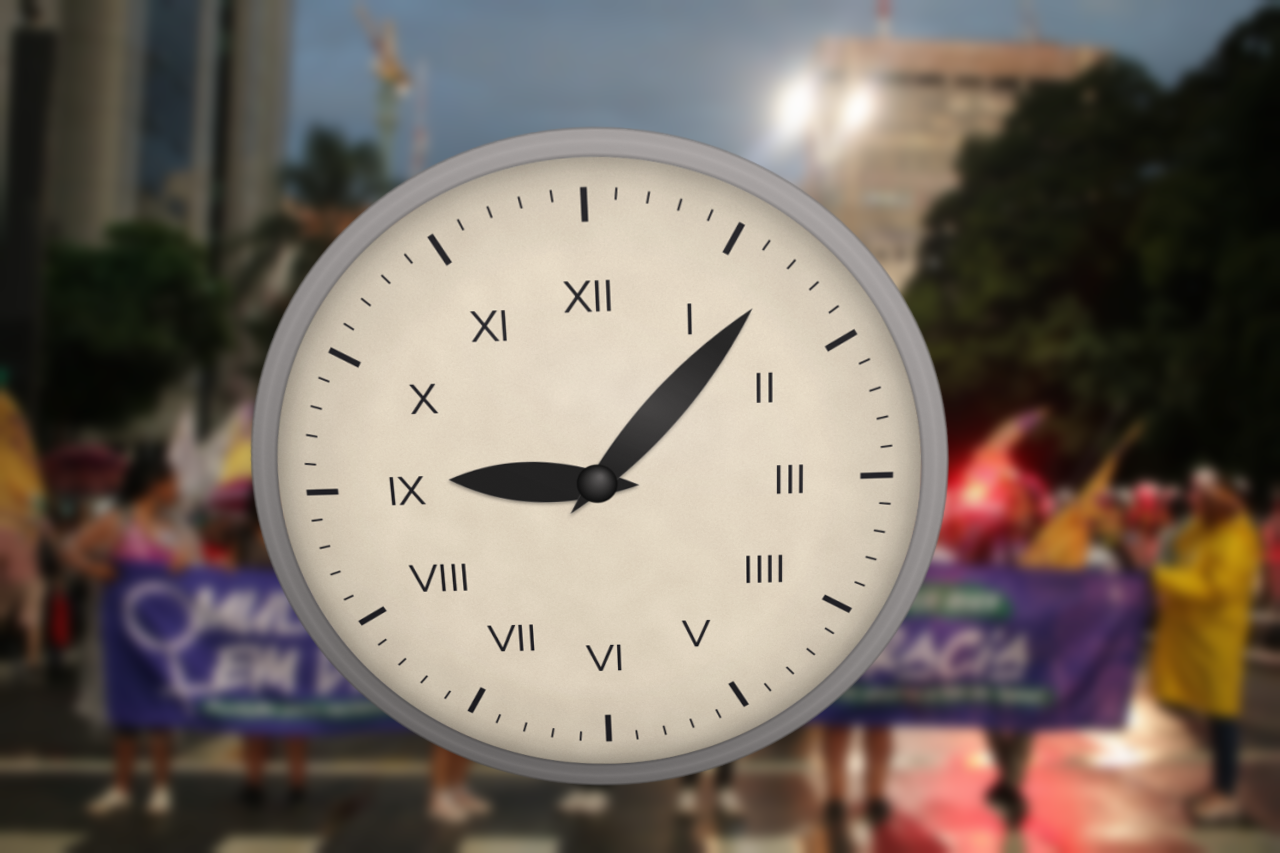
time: 9:07
